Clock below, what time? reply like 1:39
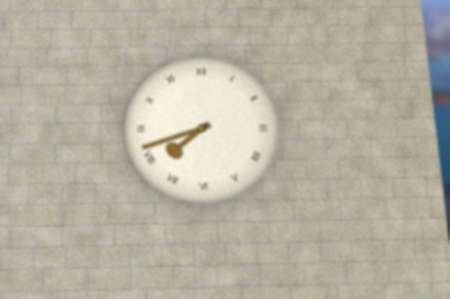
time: 7:42
